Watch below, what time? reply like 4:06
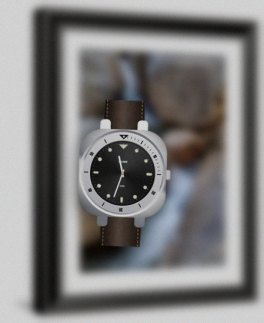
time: 11:33
